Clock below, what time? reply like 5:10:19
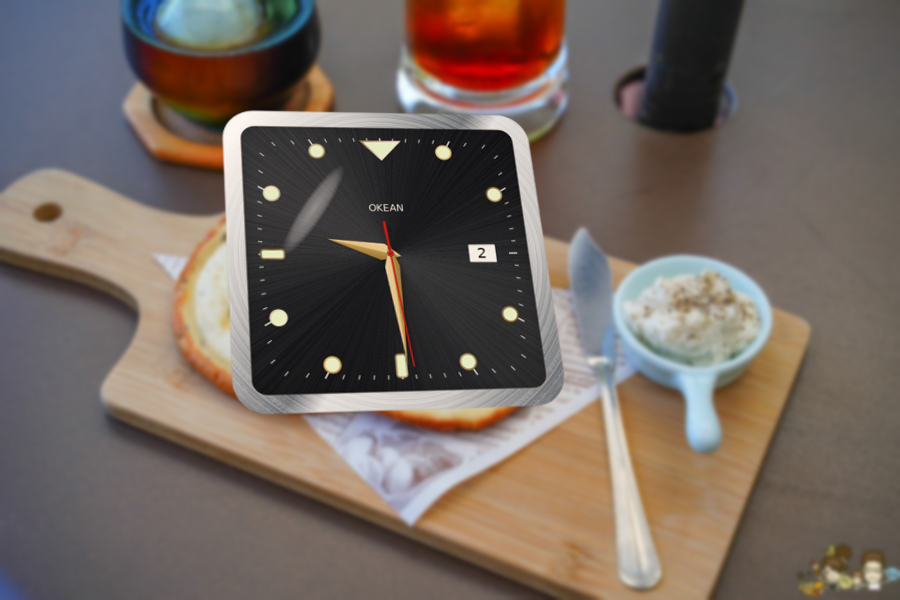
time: 9:29:29
